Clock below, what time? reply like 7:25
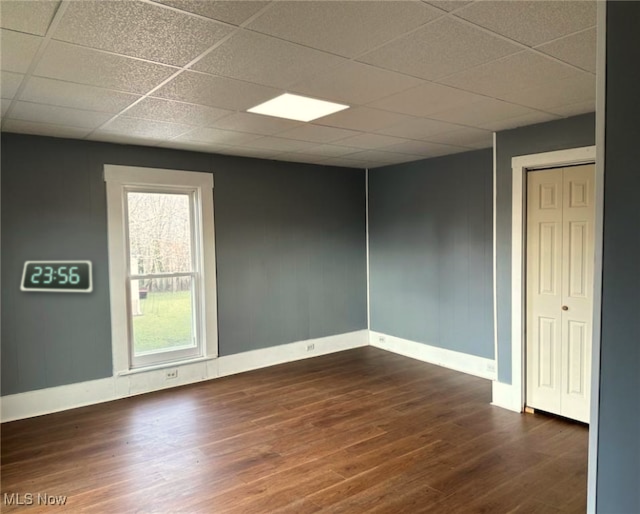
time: 23:56
